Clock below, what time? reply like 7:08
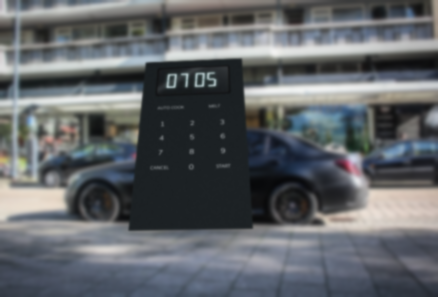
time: 7:05
